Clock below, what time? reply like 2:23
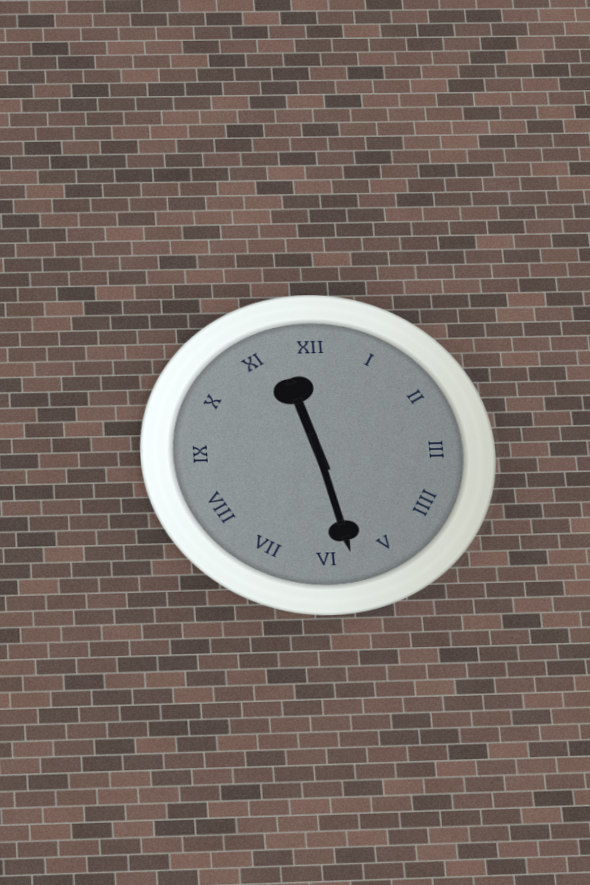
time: 11:28
